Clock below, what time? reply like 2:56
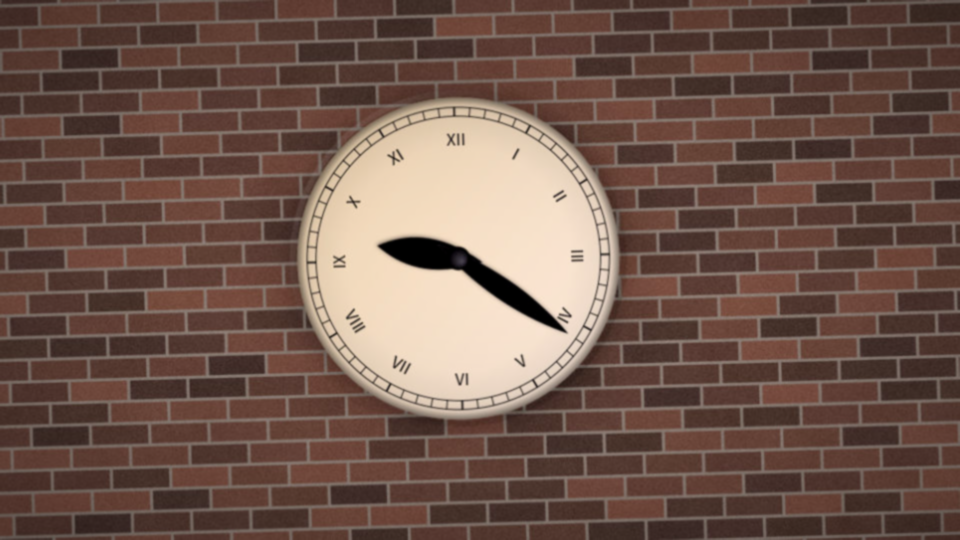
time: 9:21
